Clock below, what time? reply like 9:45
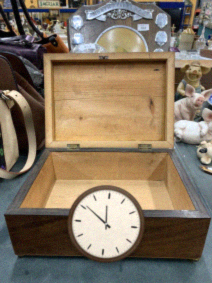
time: 11:51
